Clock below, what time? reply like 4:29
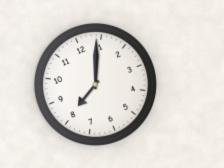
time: 8:04
